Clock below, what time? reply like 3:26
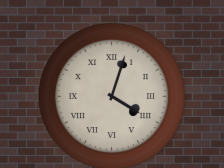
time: 4:03
